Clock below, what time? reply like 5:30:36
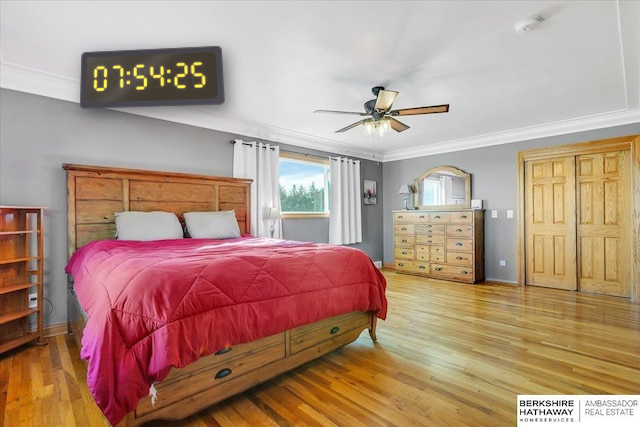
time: 7:54:25
